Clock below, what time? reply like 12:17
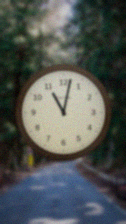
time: 11:02
